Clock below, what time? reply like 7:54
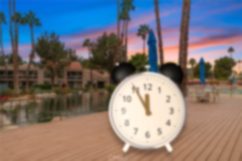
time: 11:55
